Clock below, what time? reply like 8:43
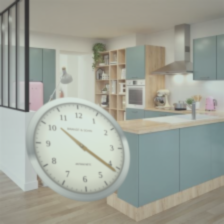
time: 10:21
